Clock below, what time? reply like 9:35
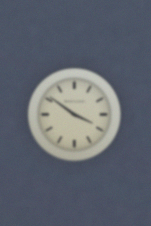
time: 3:51
